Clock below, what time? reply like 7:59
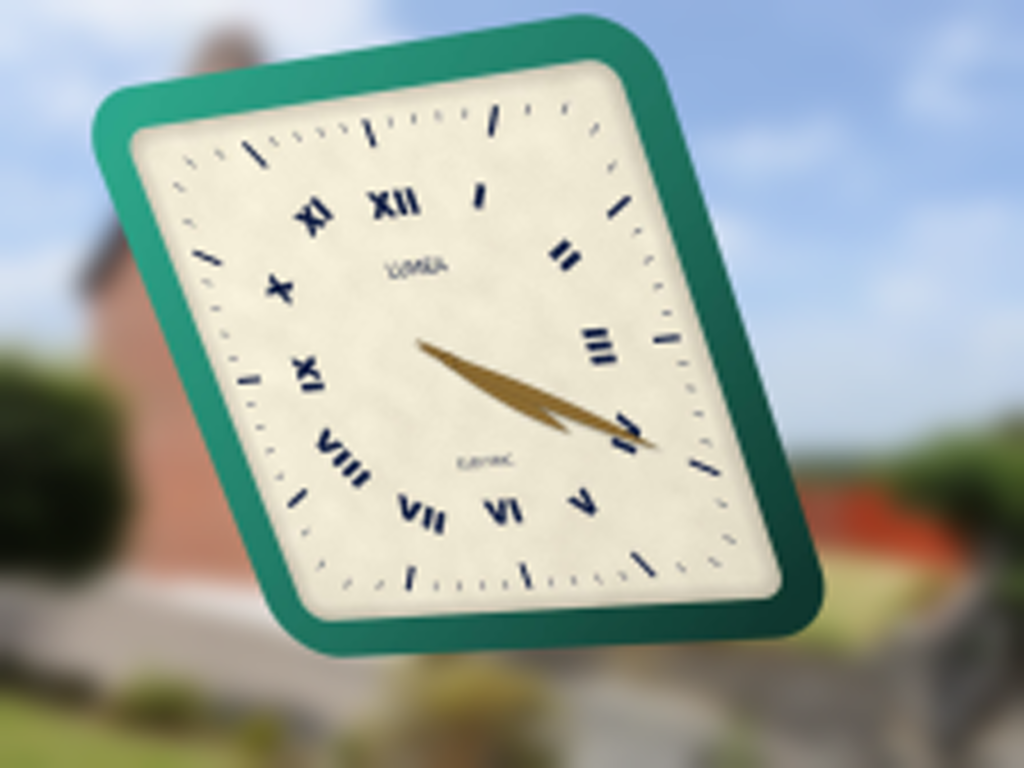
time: 4:20
